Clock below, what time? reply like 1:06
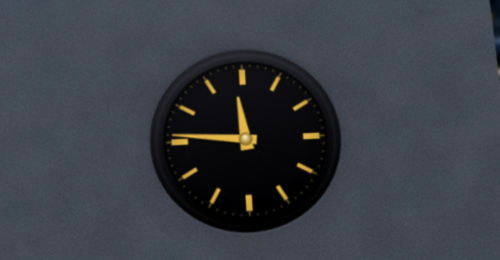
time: 11:46
